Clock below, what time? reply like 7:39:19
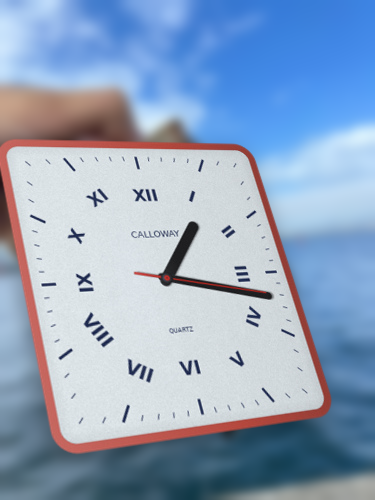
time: 1:17:17
